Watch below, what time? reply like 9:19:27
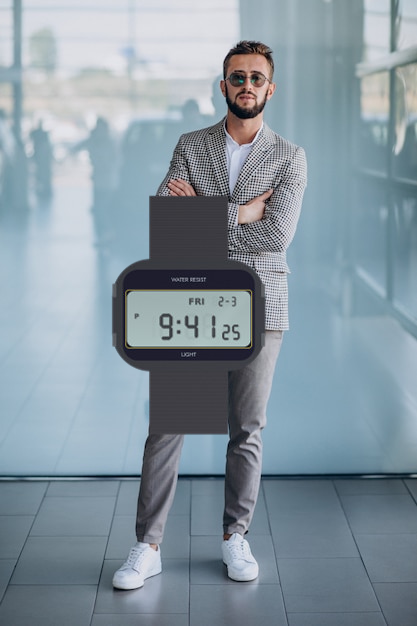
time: 9:41:25
